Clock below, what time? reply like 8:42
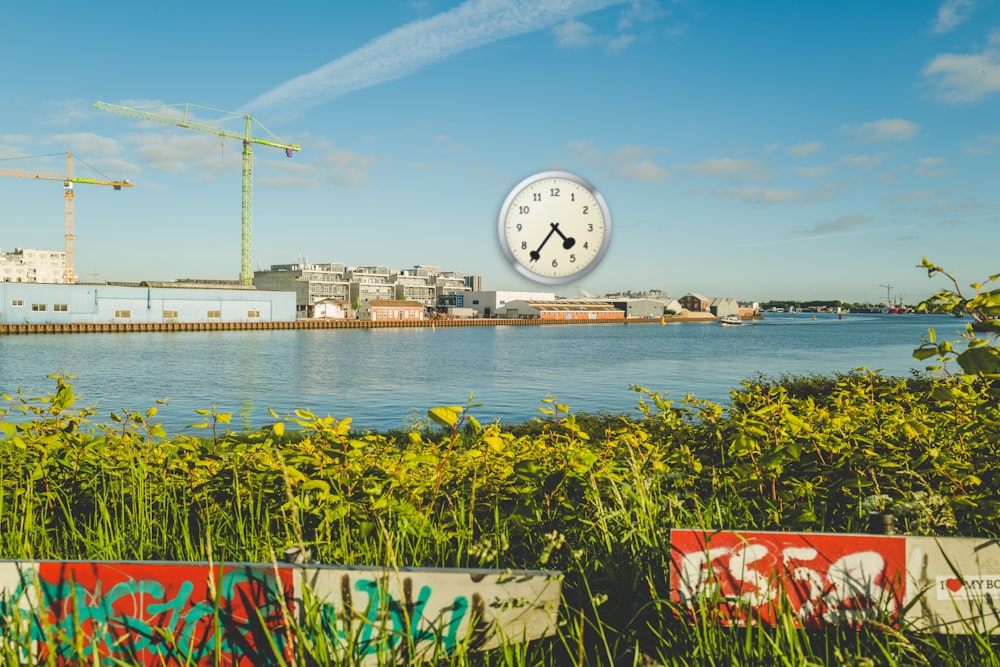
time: 4:36
